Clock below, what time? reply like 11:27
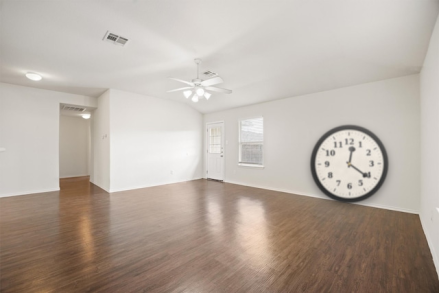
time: 12:21
